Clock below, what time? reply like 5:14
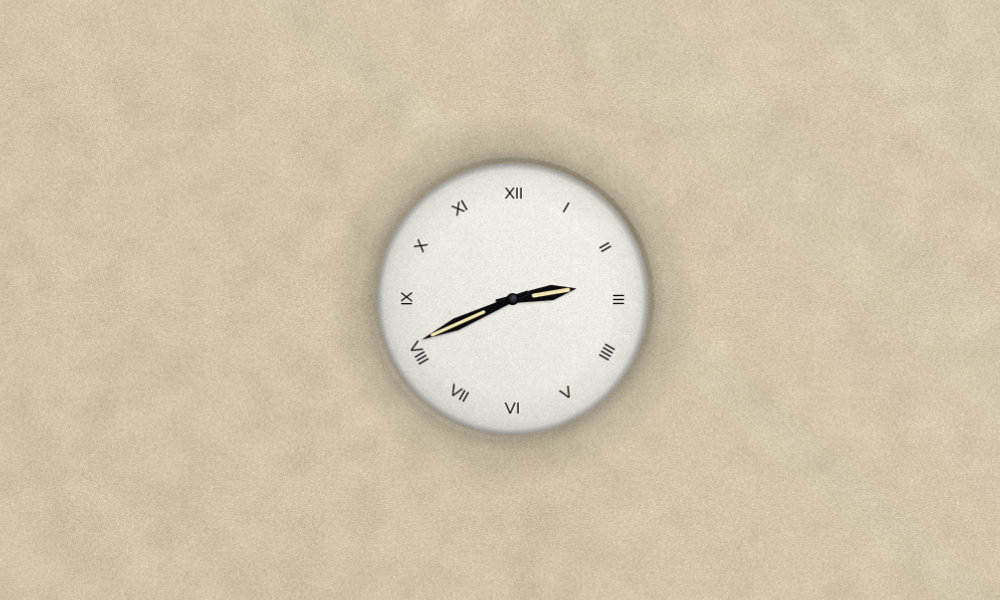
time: 2:41
